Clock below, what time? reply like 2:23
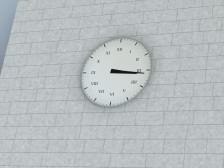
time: 3:16
